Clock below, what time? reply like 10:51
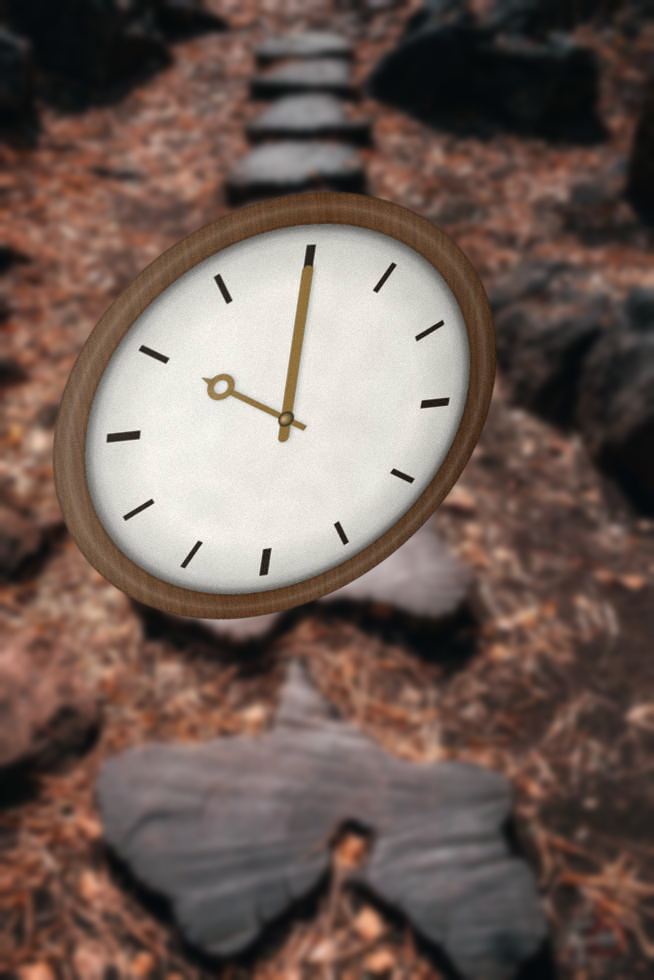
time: 10:00
